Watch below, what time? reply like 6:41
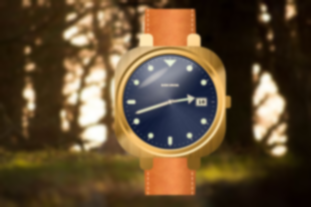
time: 2:42
